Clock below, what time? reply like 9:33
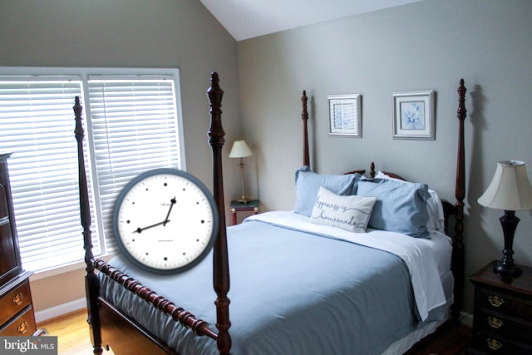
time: 12:42
